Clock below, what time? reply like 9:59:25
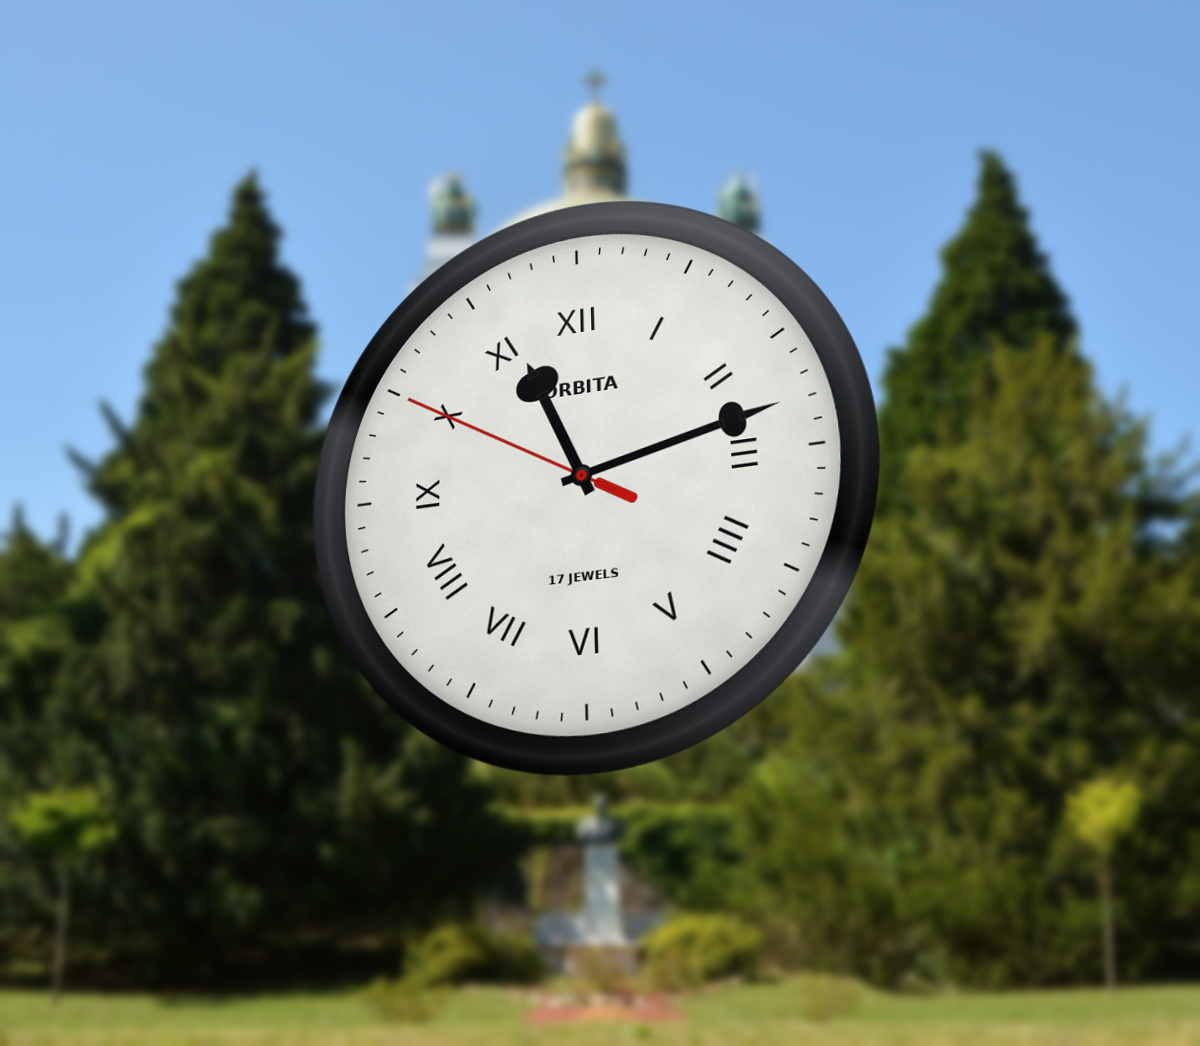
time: 11:12:50
